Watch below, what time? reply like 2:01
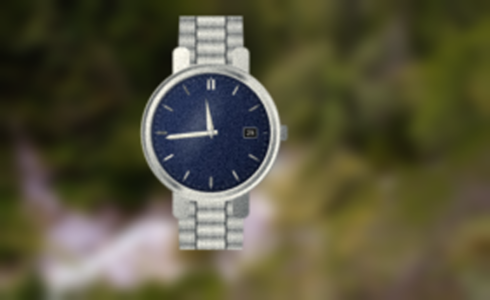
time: 11:44
